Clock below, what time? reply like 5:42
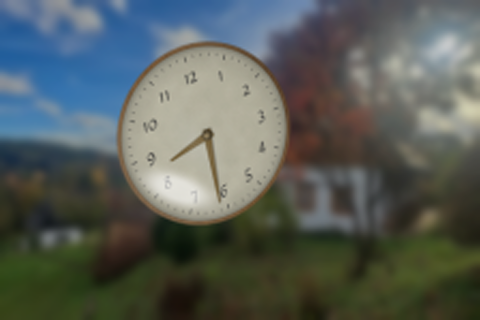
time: 8:31
